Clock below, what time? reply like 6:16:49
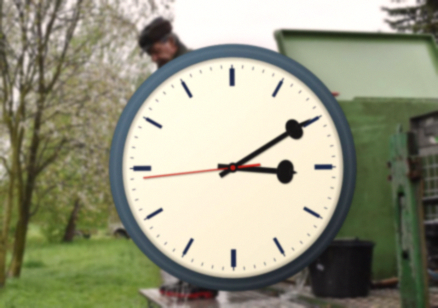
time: 3:09:44
